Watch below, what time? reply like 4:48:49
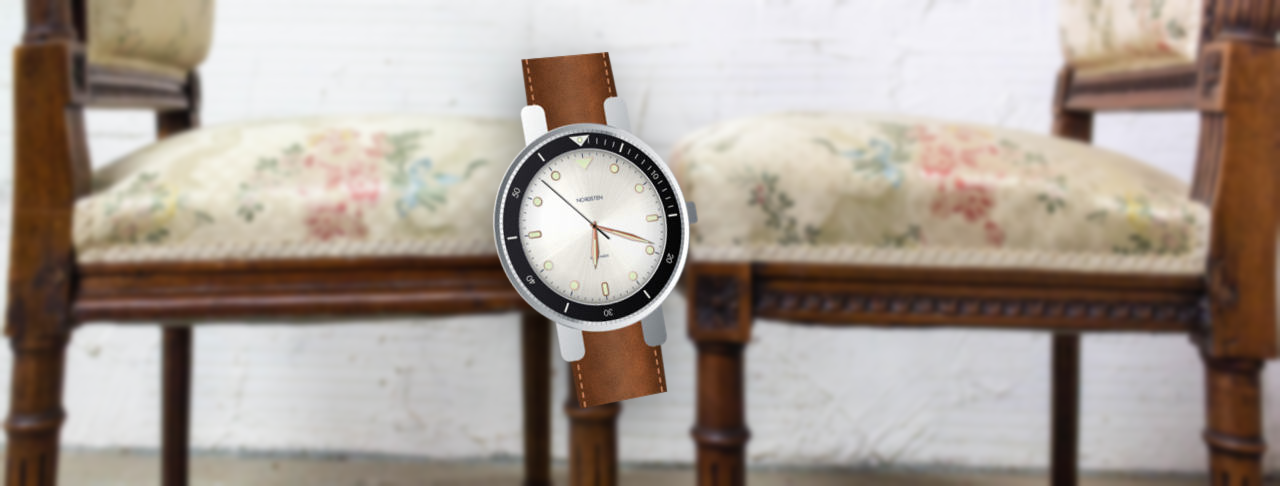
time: 6:18:53
